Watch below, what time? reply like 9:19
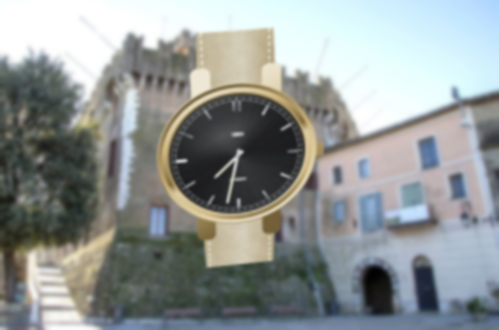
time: 7:32
